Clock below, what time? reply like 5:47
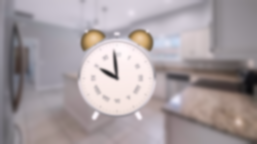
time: 9:59
